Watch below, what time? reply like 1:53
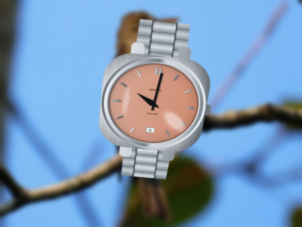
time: 10:01
